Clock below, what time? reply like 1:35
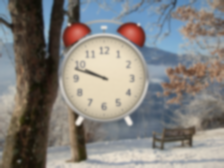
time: 9:48
